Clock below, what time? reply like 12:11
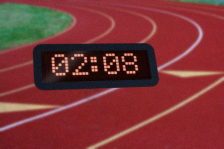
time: 2:08
